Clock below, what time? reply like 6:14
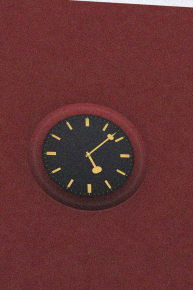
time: 5:08
